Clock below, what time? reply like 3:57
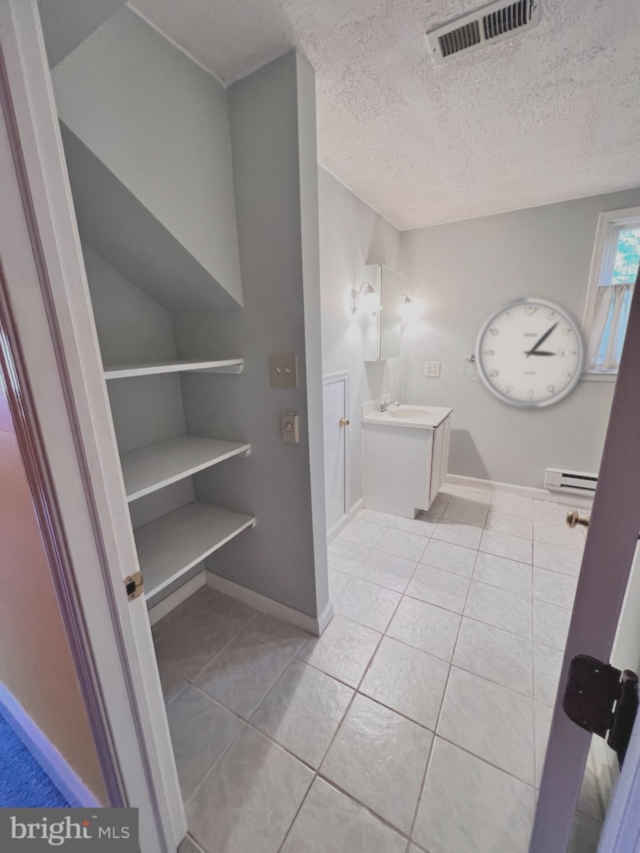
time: 3:07
